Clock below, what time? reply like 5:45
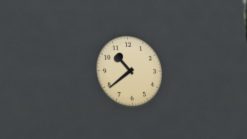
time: 10:39
